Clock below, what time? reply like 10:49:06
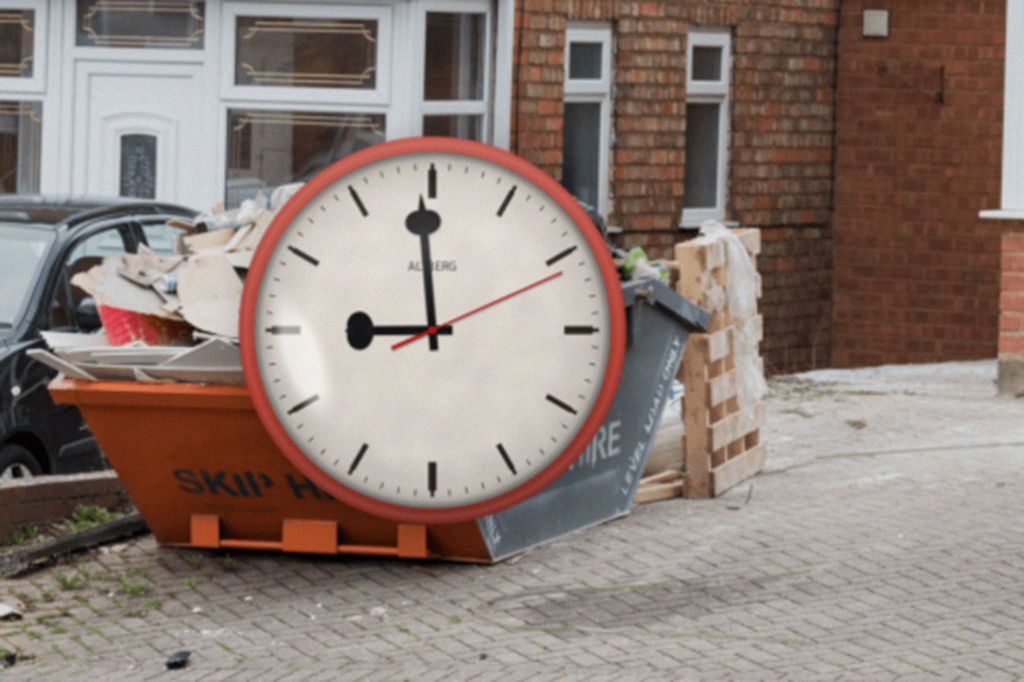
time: 8:59:11
